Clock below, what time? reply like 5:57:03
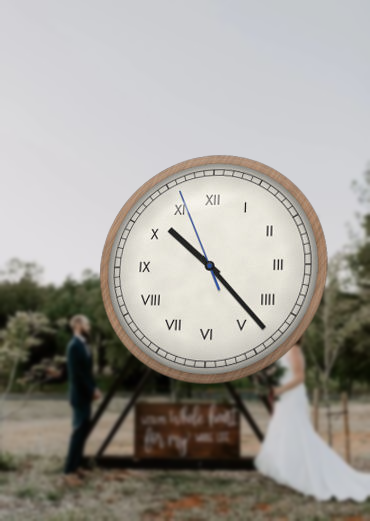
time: 10:22:56
